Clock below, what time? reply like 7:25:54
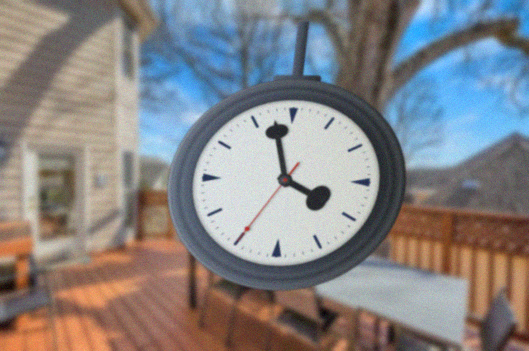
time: 3:57:35
